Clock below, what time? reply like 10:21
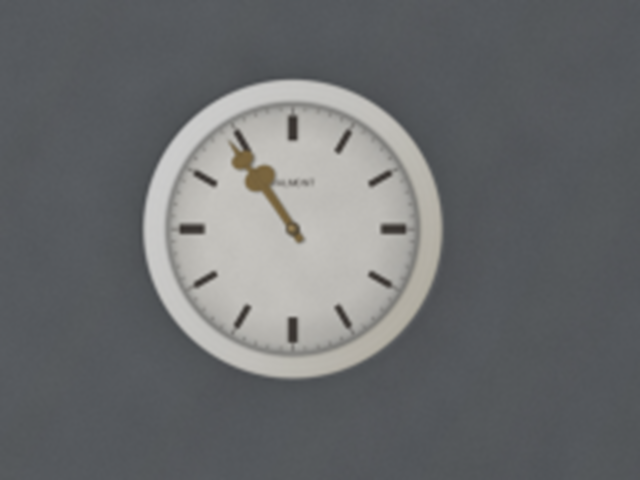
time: 10:54
